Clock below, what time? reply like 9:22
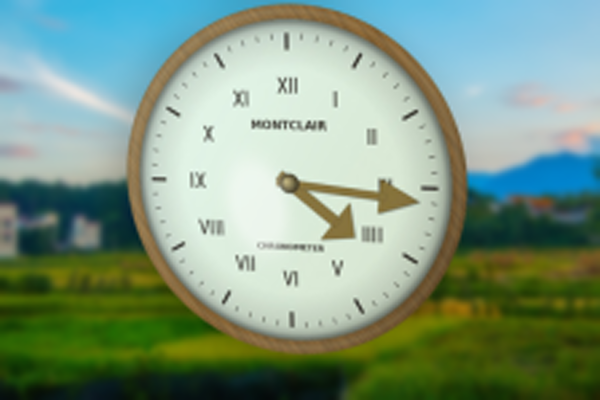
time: 4:16
